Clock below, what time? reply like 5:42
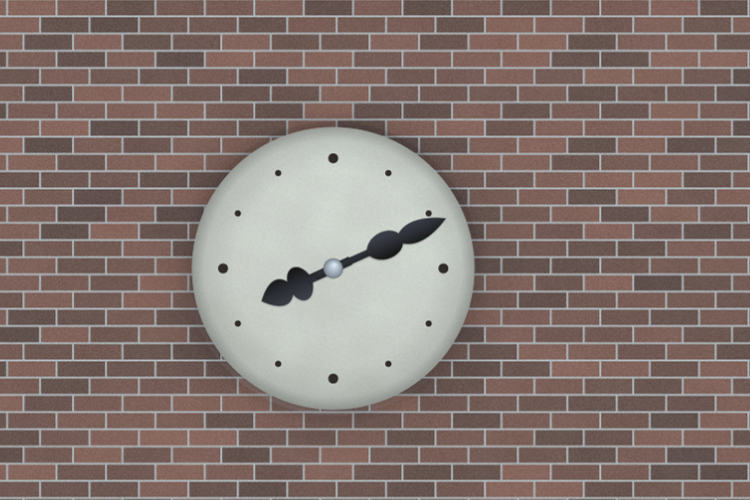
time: 8:11
